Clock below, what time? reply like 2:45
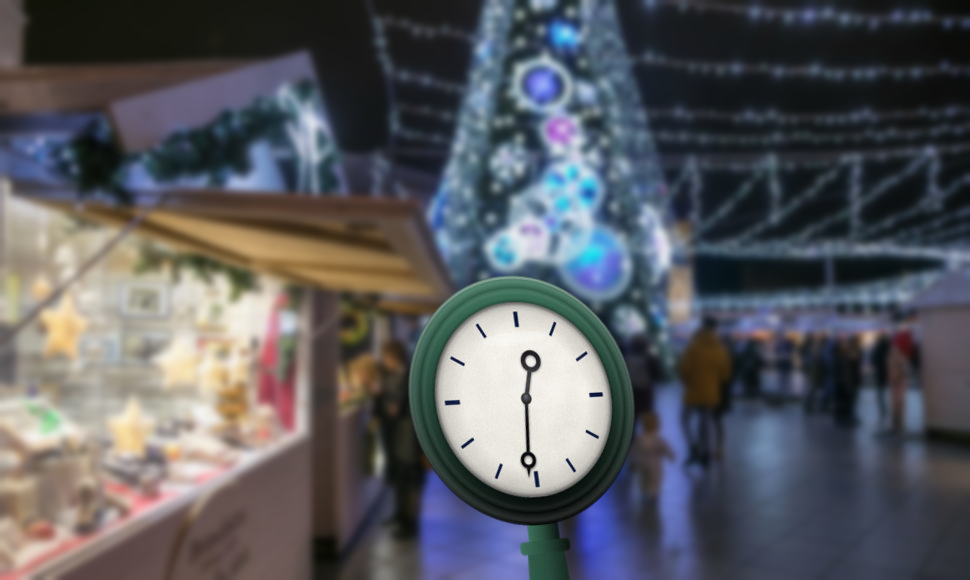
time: 12:31
